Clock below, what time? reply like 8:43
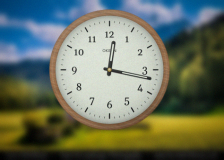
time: 12:17
